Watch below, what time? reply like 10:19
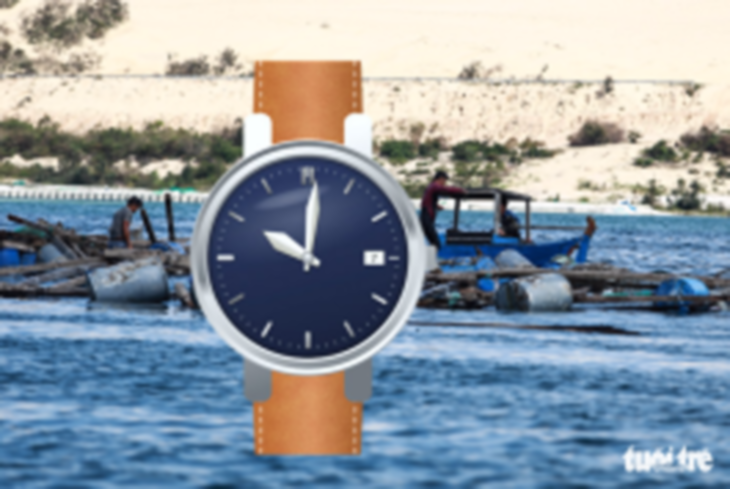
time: 10:01
